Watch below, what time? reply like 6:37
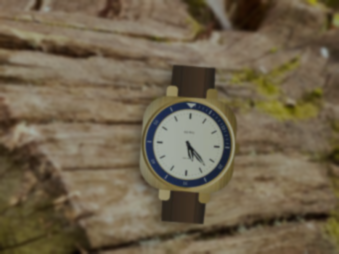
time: 5:23
